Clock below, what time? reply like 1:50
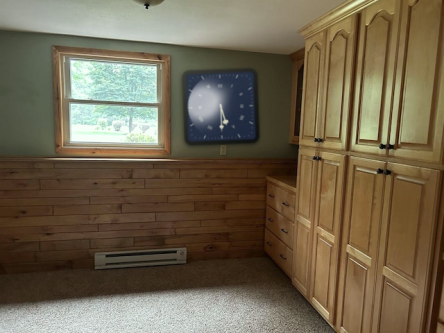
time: 5:30
